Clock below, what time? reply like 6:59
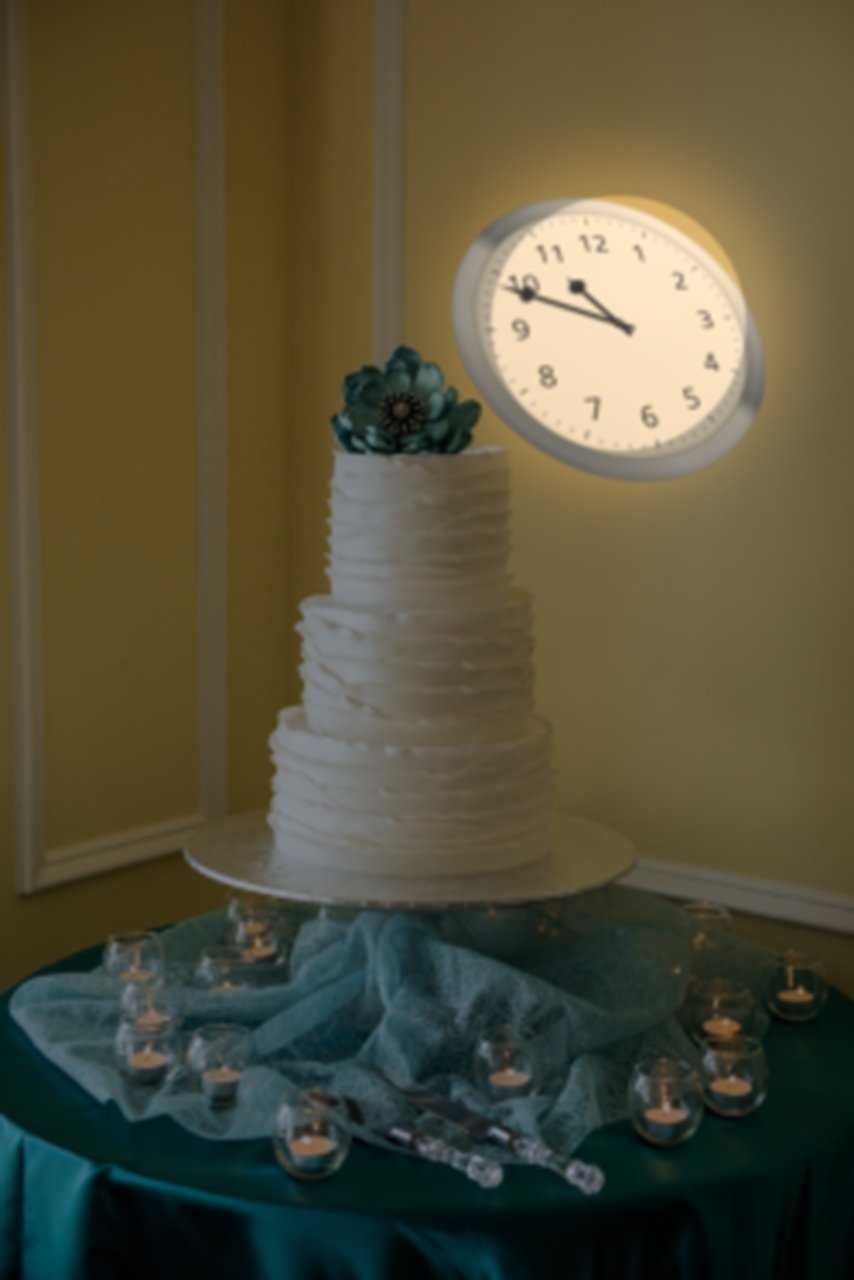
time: 10:49
